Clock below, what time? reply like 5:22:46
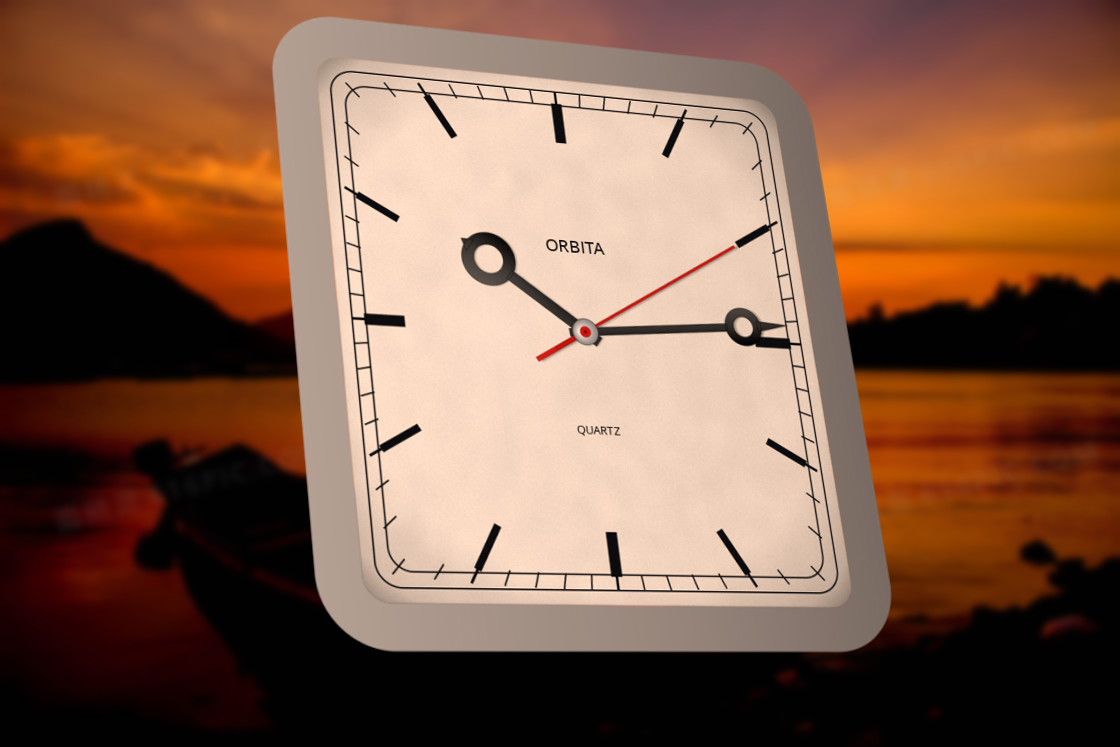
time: 10:14:10
